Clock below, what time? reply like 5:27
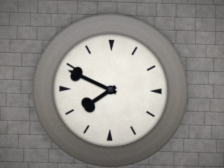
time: 7:49
